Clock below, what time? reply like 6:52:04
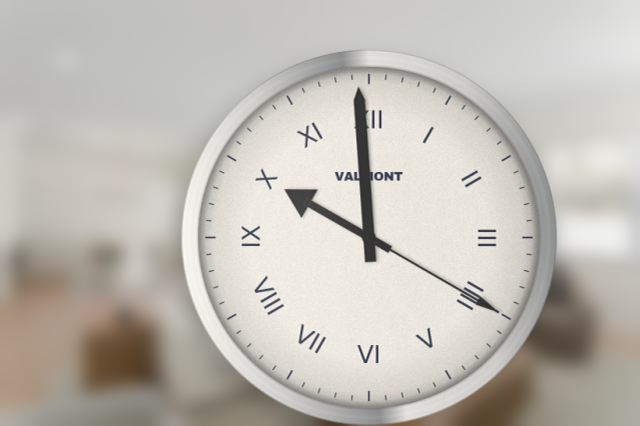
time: 9:59:20
